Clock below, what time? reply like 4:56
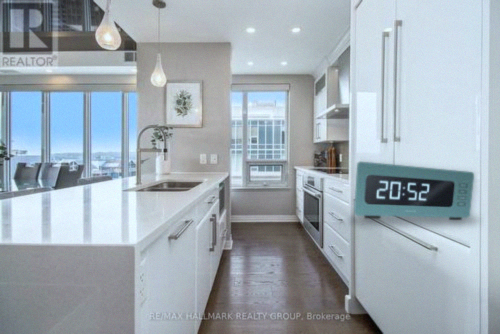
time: 20:52
